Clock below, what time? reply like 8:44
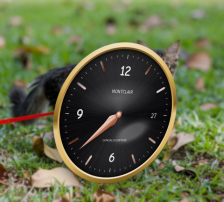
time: 7:38
